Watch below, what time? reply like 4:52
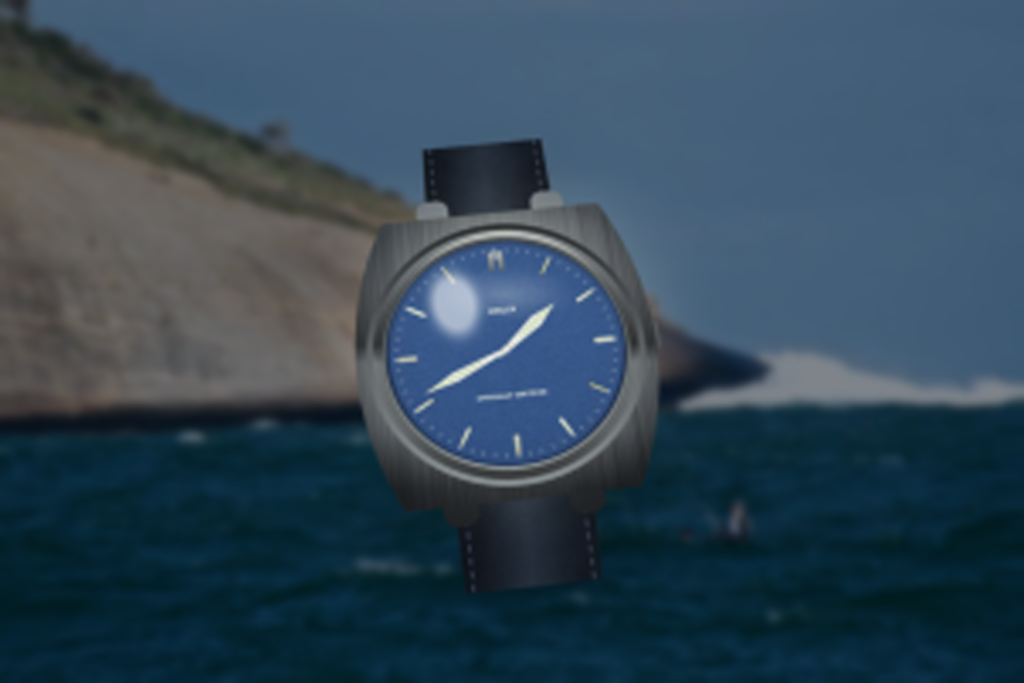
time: 1:41
